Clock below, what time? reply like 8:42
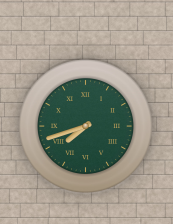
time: 7:42
